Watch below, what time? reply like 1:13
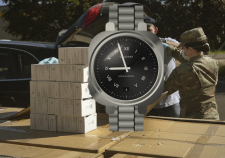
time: 8:57
